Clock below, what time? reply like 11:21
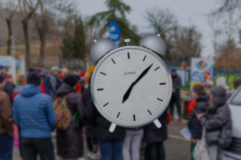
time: 7:08
